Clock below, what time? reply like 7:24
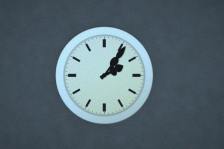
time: 2:06
